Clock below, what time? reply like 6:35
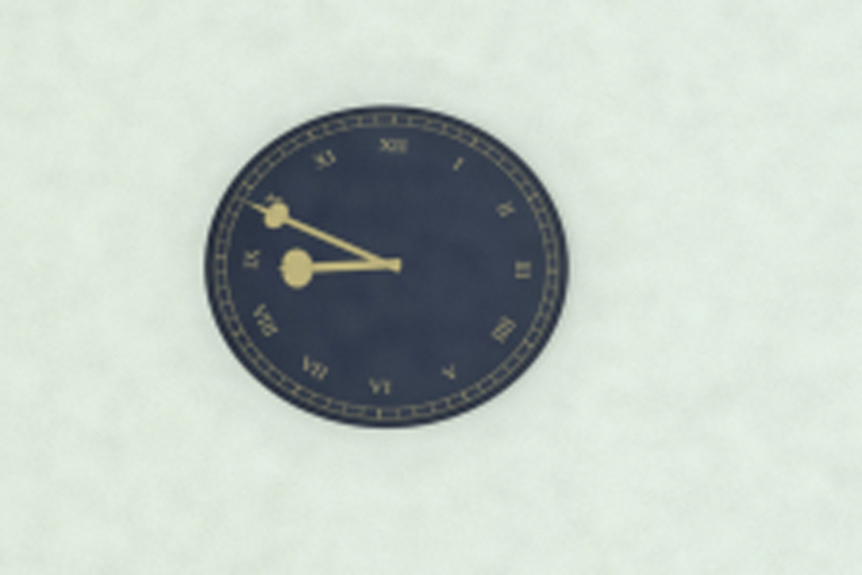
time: 8:49
